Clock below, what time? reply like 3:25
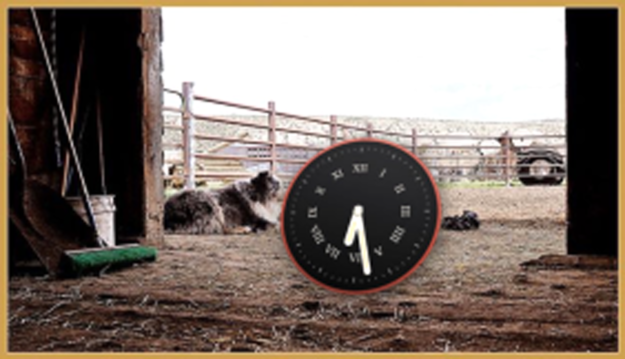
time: 6:28
